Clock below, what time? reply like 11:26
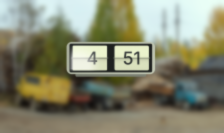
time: 4:51
